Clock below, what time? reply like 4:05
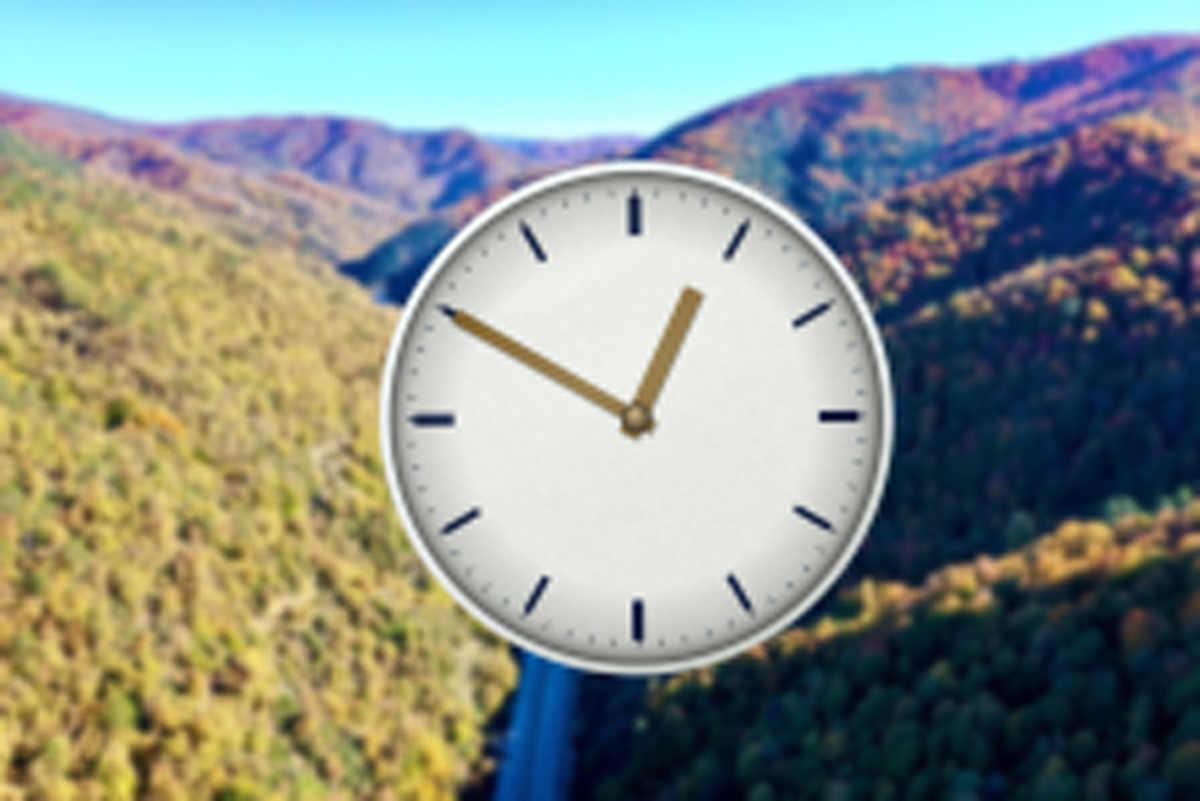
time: 12:50
